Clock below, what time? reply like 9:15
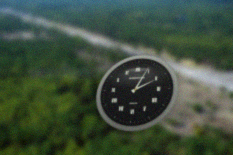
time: 2:04
